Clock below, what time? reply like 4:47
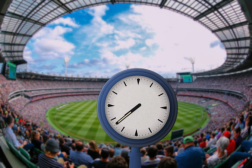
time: 7:38
